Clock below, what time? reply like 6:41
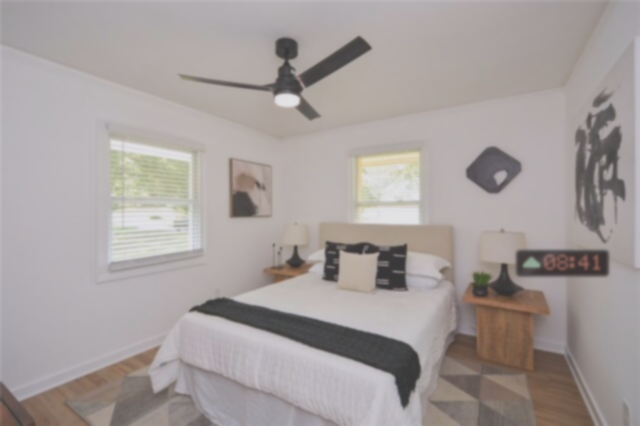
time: 8:41
